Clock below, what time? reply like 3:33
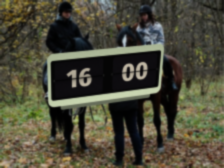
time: 16:00
